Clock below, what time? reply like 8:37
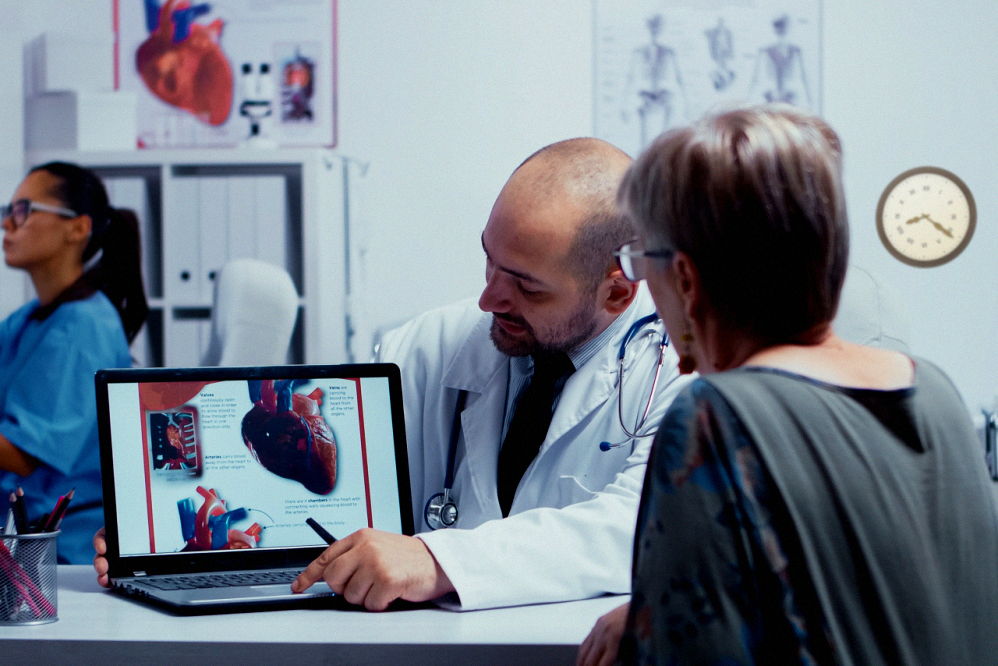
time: 8:21
